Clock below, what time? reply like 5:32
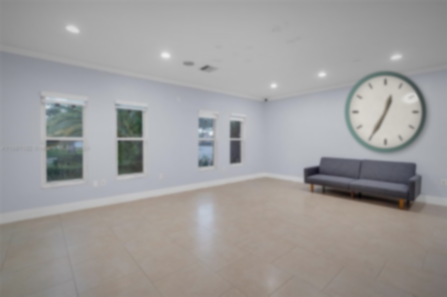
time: 12:35
